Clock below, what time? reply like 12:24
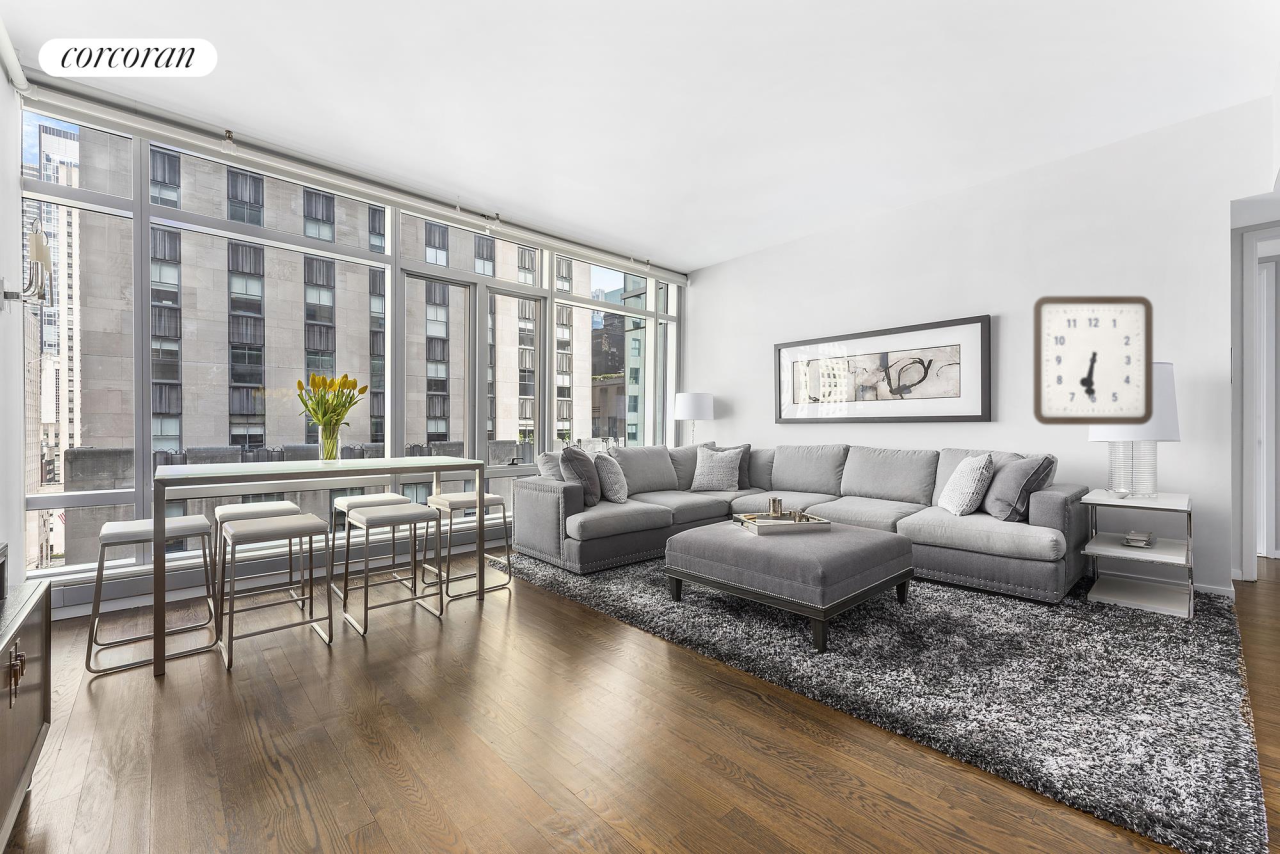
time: 6:31
